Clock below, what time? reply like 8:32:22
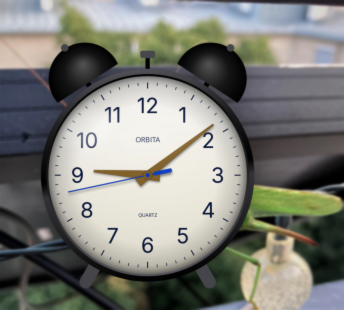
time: 9:08:43
